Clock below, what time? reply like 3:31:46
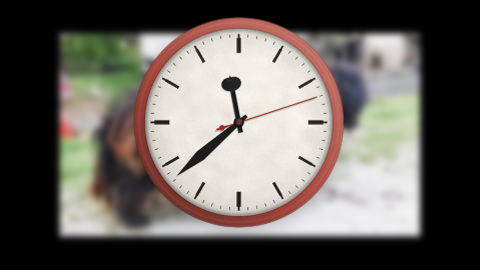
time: 11:38:12
